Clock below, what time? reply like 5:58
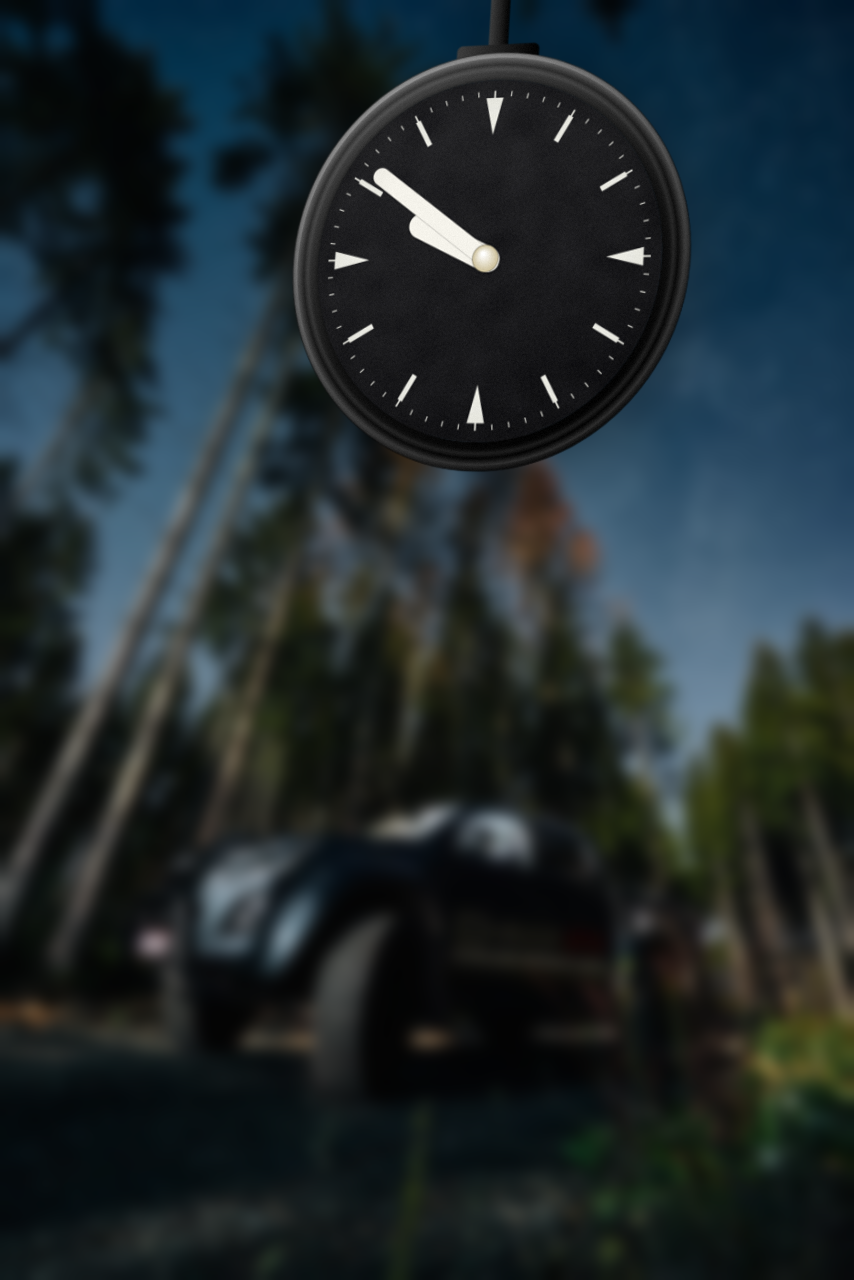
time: 9:51
